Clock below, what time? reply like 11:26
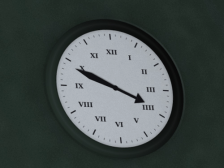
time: 3:49
